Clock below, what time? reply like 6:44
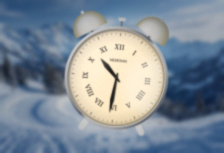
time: 10:31
